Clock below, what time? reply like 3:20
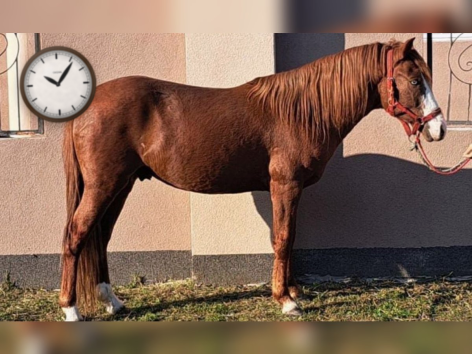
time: 10:06
